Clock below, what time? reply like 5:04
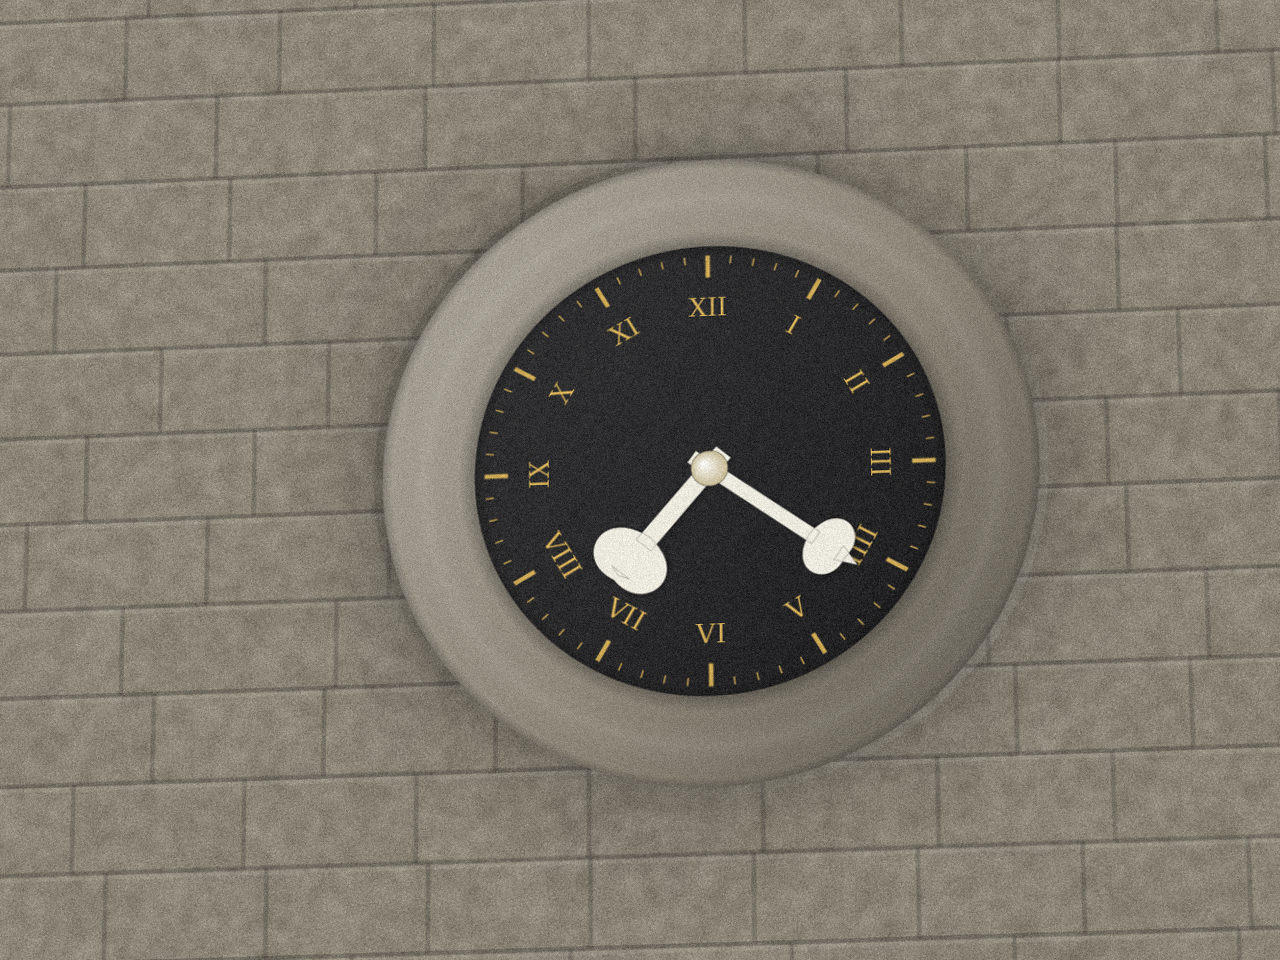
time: 7:21
